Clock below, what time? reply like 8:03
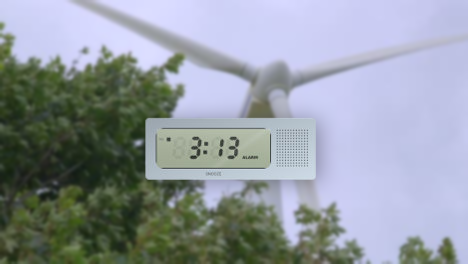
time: 3:13
